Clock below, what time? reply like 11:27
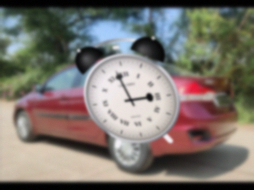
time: 2:58
